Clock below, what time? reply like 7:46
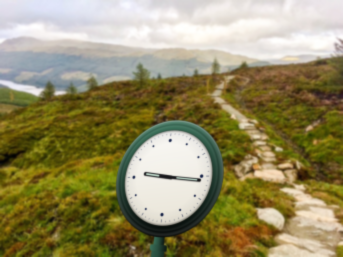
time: 9:16
